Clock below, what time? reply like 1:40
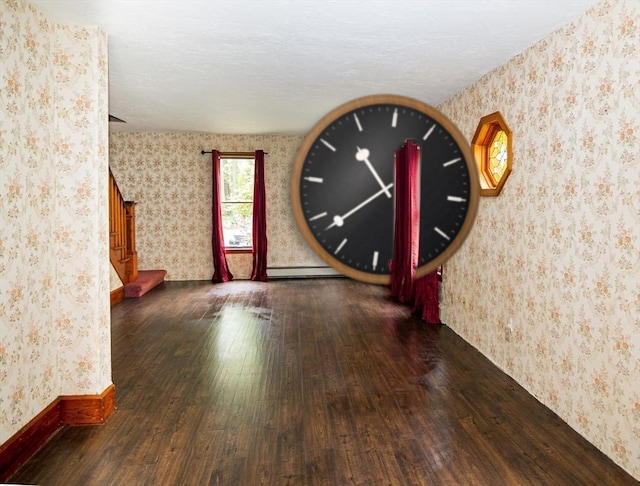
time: 10:38
